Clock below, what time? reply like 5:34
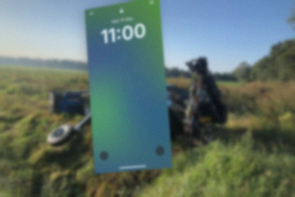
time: 11:00
